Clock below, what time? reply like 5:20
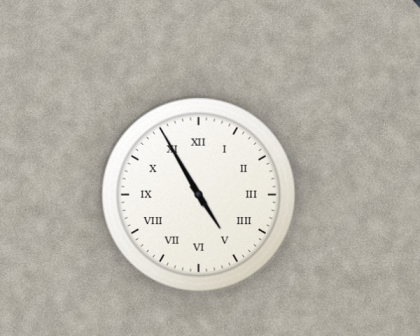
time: 4:55
